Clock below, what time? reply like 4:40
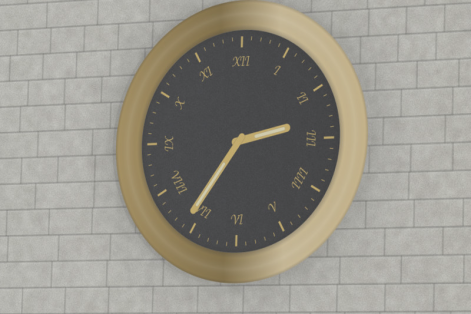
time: 2:36
